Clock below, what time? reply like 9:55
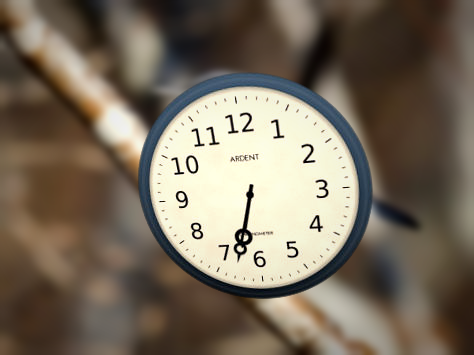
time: 6:33
